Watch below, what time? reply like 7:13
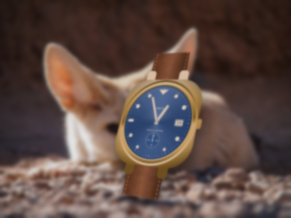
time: 12:56
